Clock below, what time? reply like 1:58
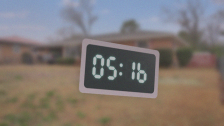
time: 5:16
